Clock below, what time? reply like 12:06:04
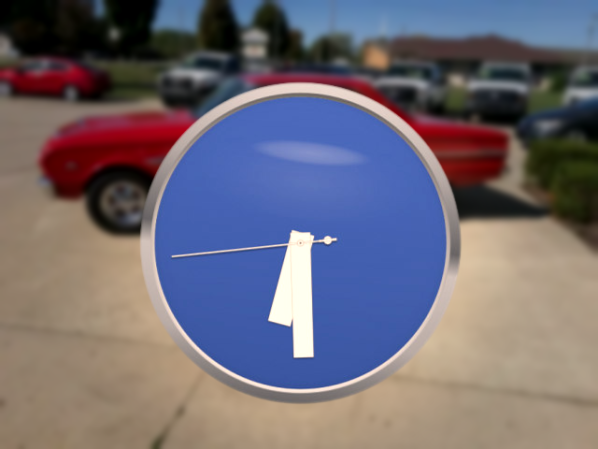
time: 6:29:44
